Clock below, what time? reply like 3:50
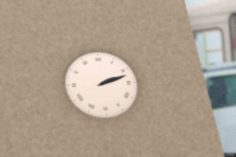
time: 2:12
